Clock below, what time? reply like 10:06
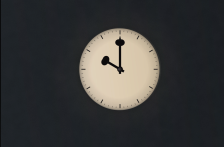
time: 10:00
